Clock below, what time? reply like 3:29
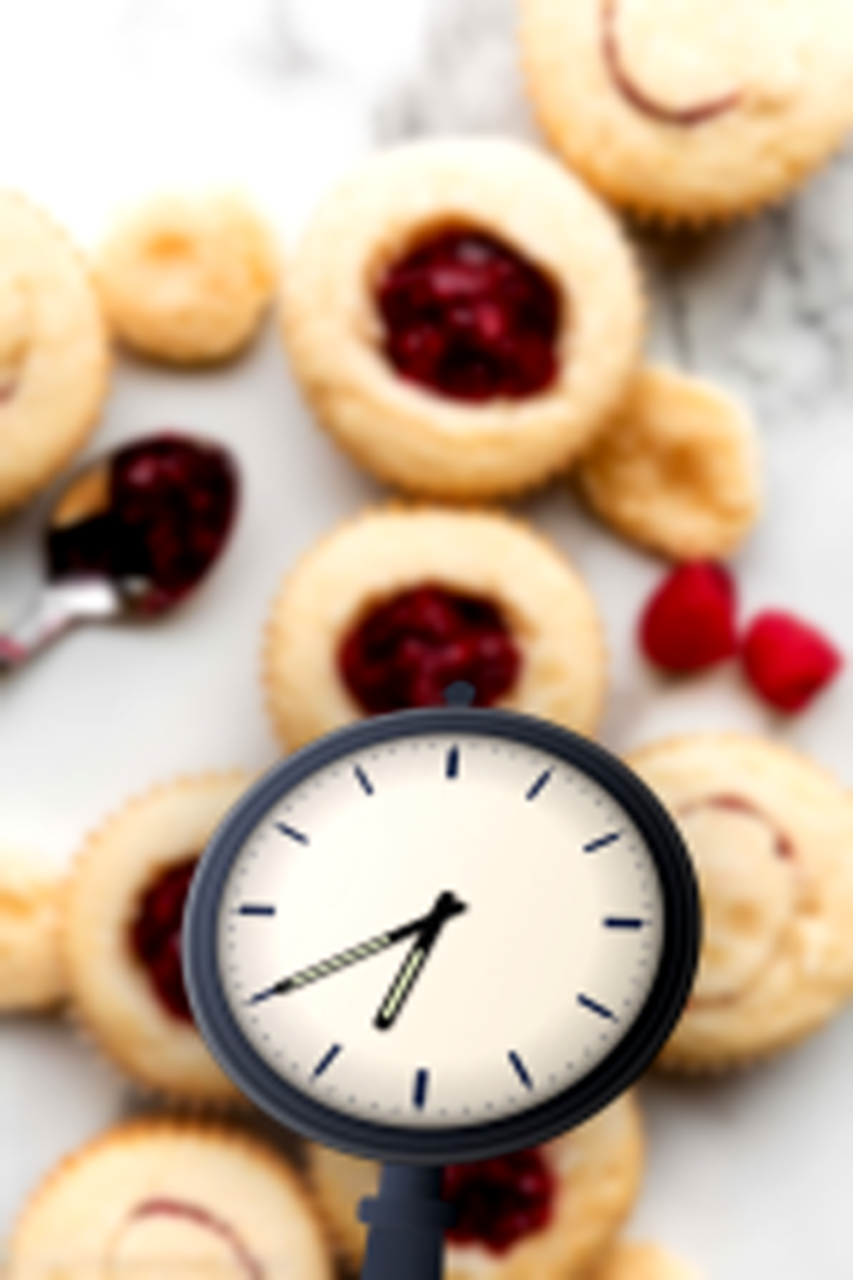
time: 6:40
